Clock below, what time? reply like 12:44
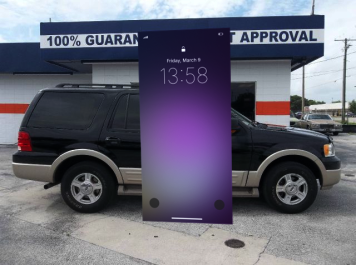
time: 13:58
